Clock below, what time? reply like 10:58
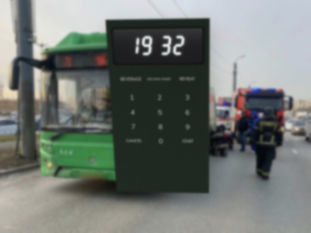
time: 19:32
